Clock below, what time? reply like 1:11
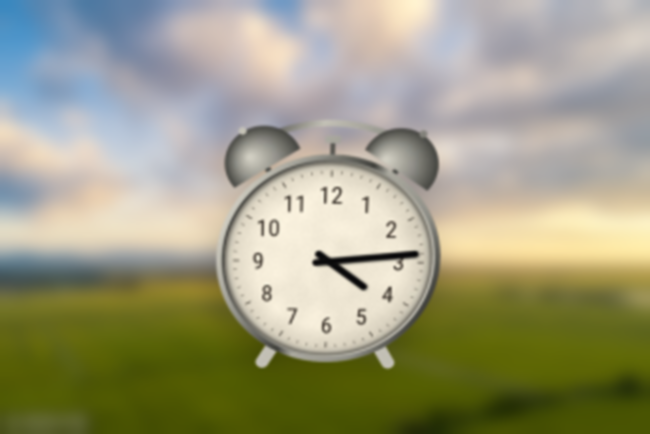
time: 4:14
